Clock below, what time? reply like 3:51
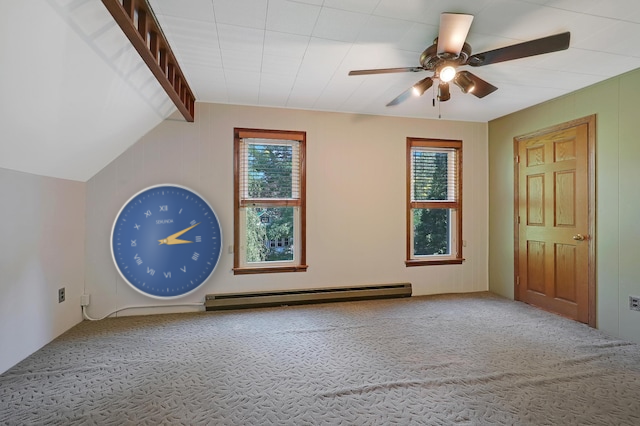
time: 3:11
